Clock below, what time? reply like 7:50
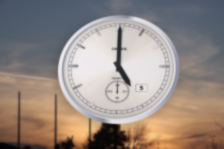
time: 5:00
